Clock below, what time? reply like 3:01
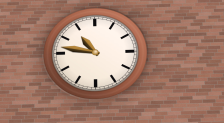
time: 10:47
